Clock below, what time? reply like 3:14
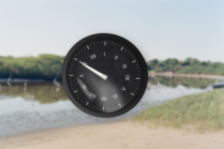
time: 10:55
